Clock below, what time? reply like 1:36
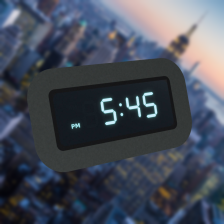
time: 5:45
